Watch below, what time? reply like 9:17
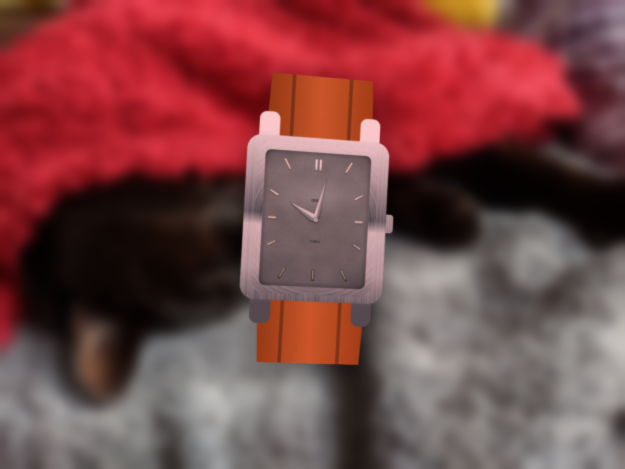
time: 10:02
